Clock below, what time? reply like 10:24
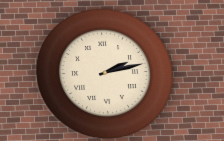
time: 2:13
